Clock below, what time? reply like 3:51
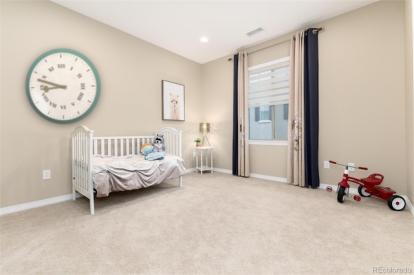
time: 8:48
